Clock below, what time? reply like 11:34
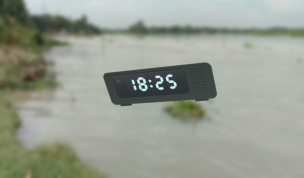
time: 18:25
